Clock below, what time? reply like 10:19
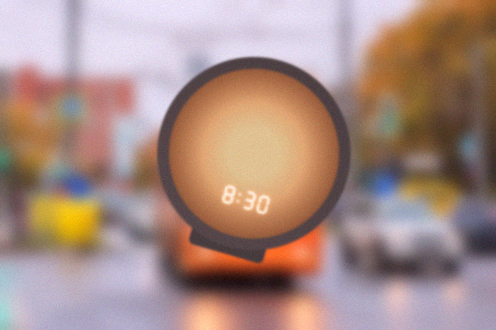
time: 8:30
